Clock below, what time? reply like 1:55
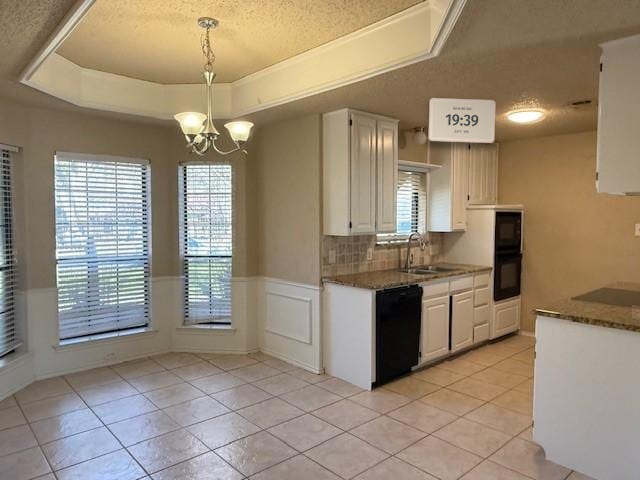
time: 19:39
